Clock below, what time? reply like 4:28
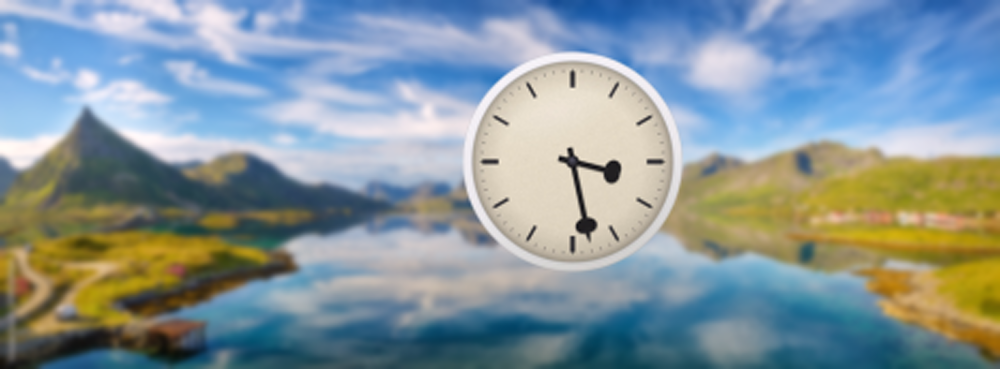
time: 3:28
